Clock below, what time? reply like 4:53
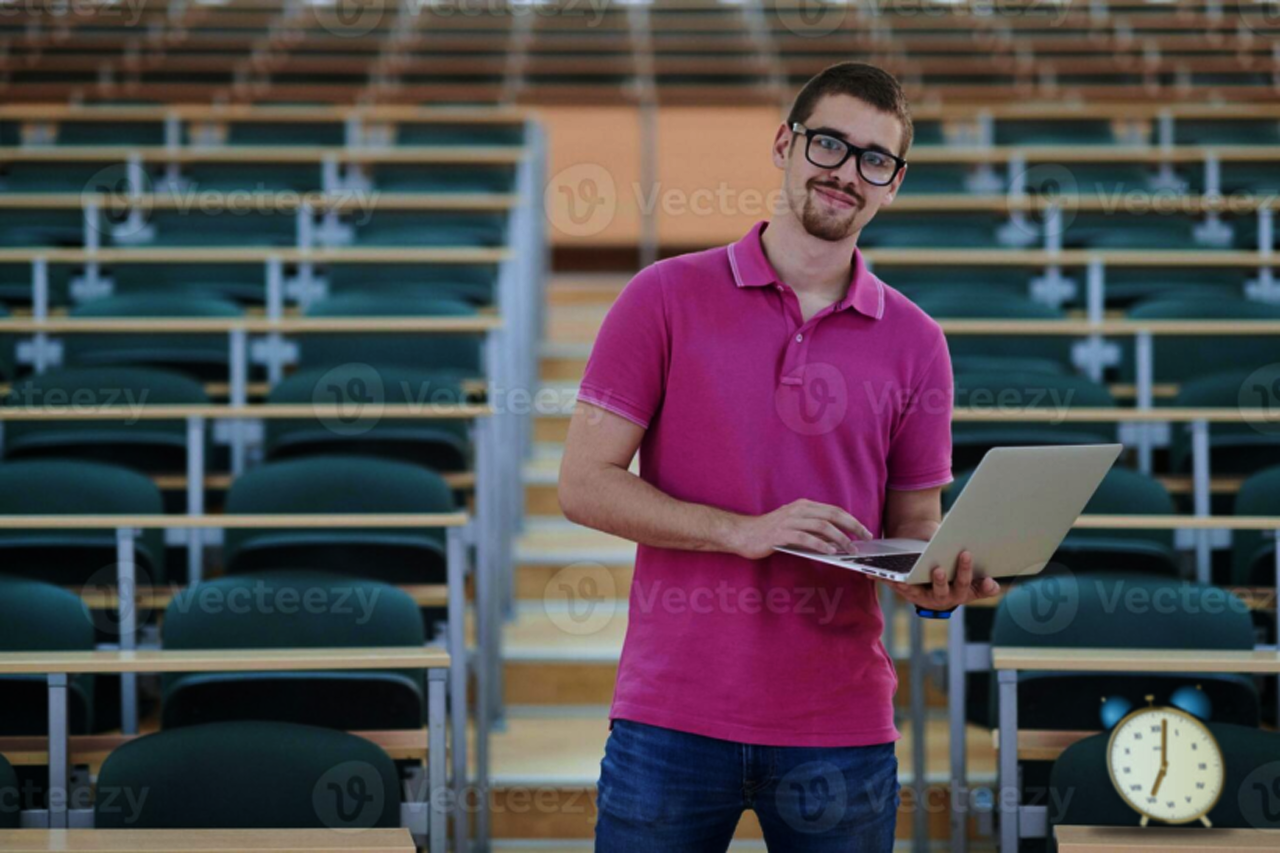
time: 7:02
